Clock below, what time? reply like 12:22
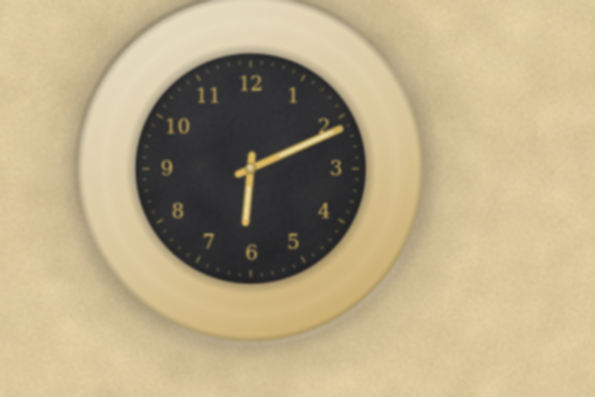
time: 6:11
